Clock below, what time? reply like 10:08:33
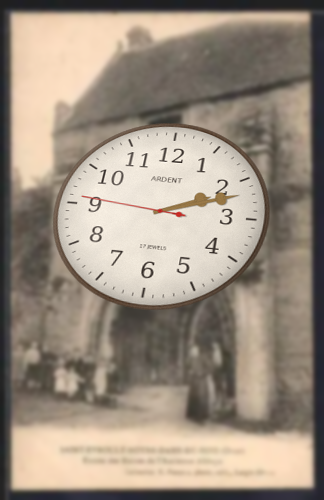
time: 2:11:46
